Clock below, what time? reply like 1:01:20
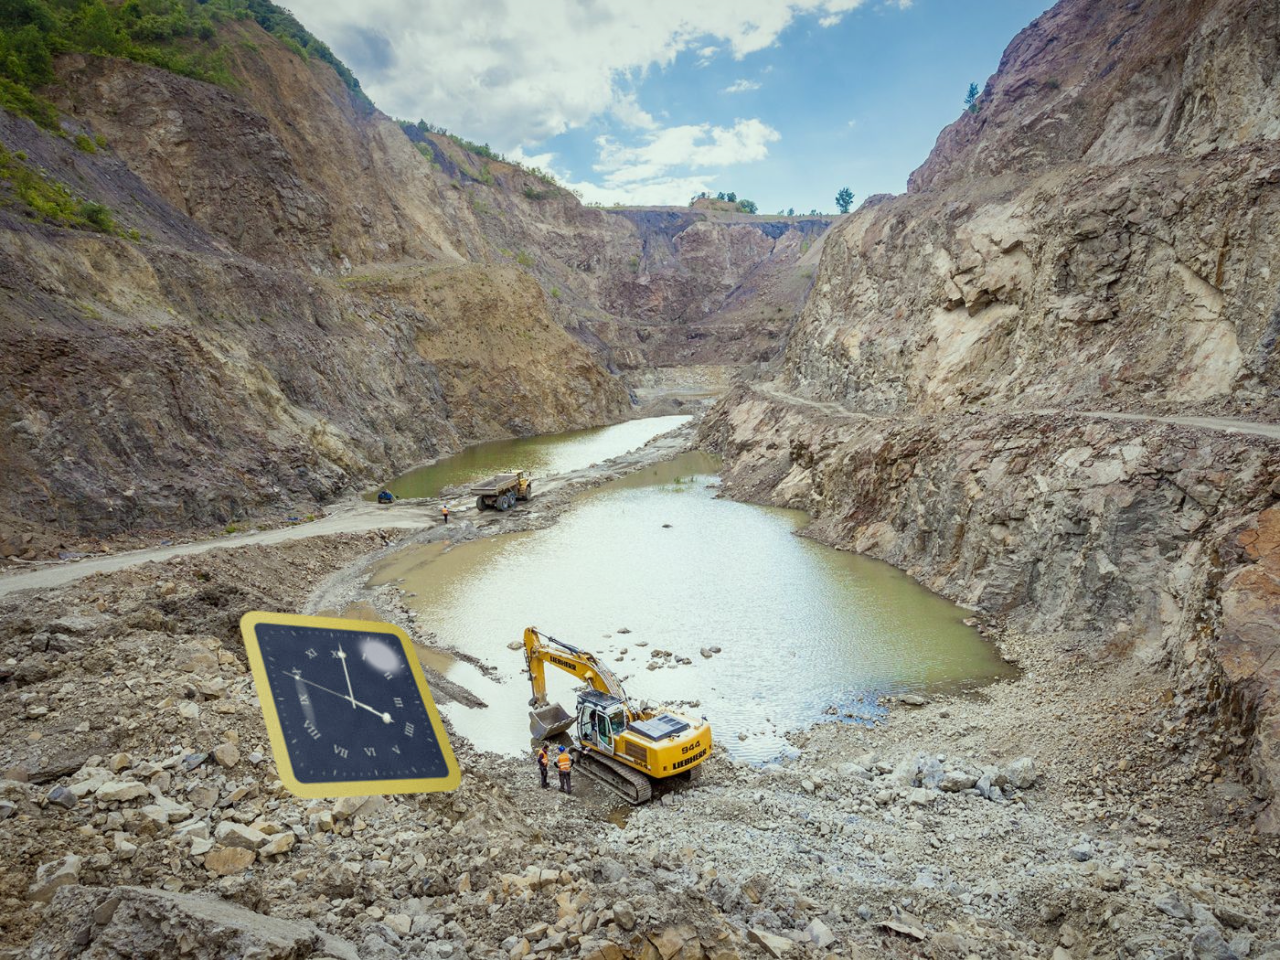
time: 4:00:49
